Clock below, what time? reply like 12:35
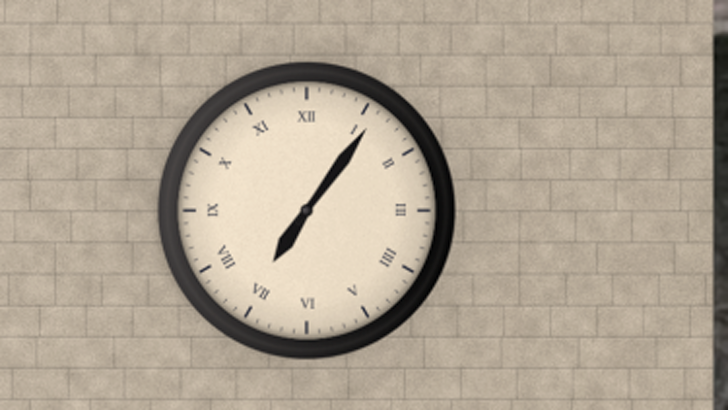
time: 7:06
